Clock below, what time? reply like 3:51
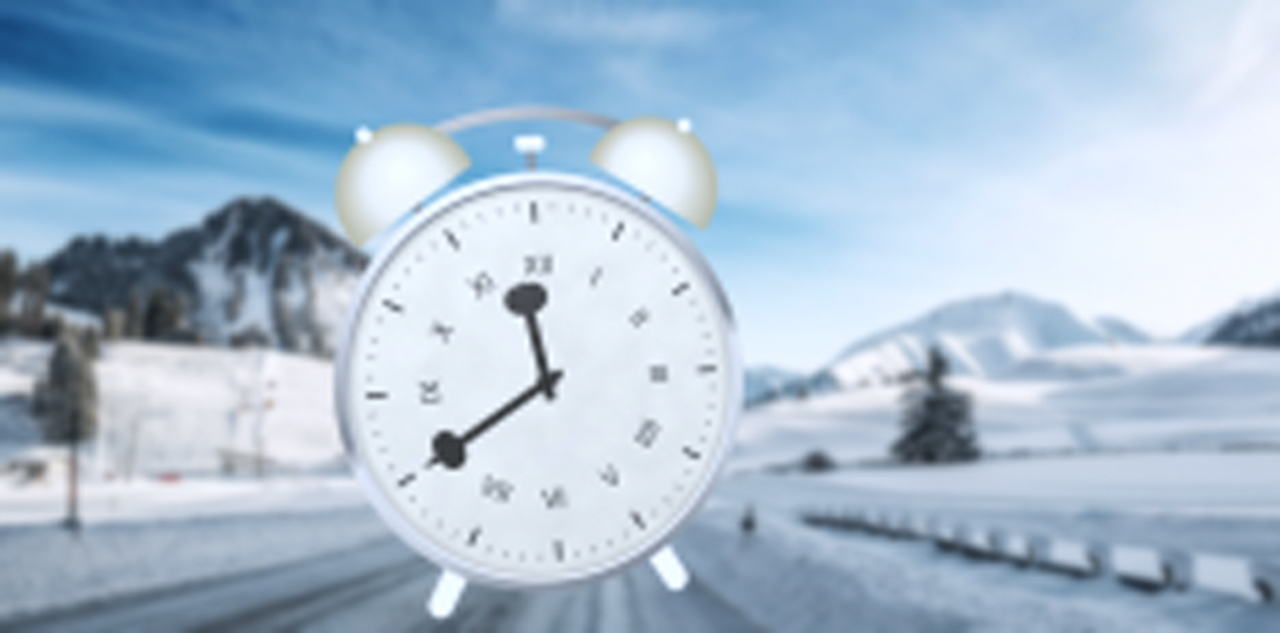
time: 11:40
